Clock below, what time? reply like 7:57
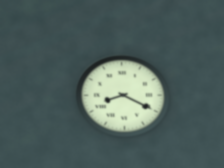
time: 8:20
